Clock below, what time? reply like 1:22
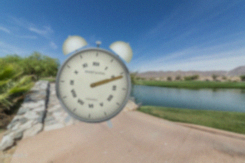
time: 2:11
